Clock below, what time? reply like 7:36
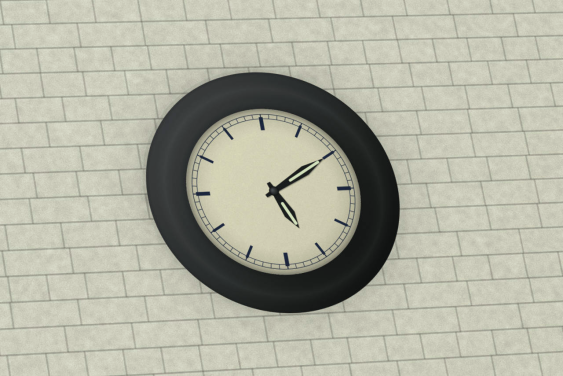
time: 5:10
